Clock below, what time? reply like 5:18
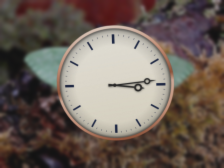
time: 3:14
